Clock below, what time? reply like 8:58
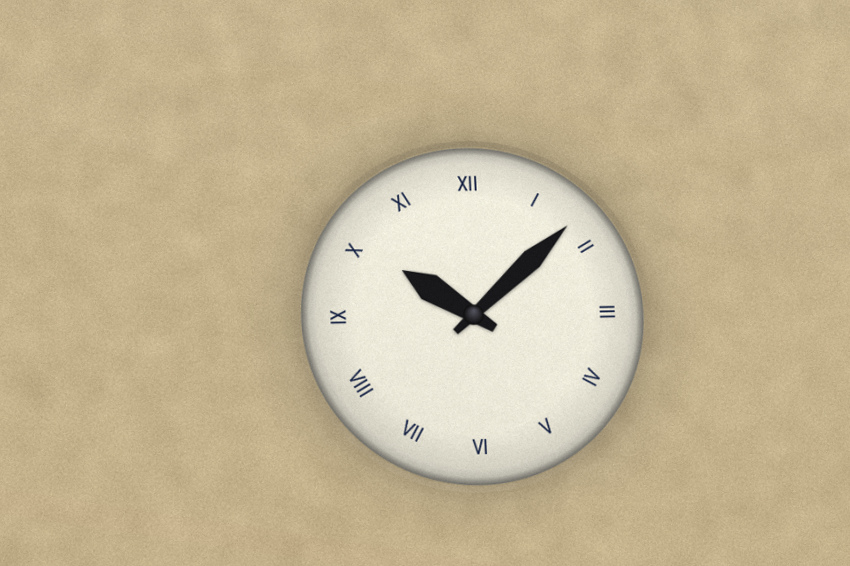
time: 10:08
